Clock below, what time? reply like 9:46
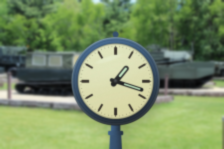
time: 1:18
